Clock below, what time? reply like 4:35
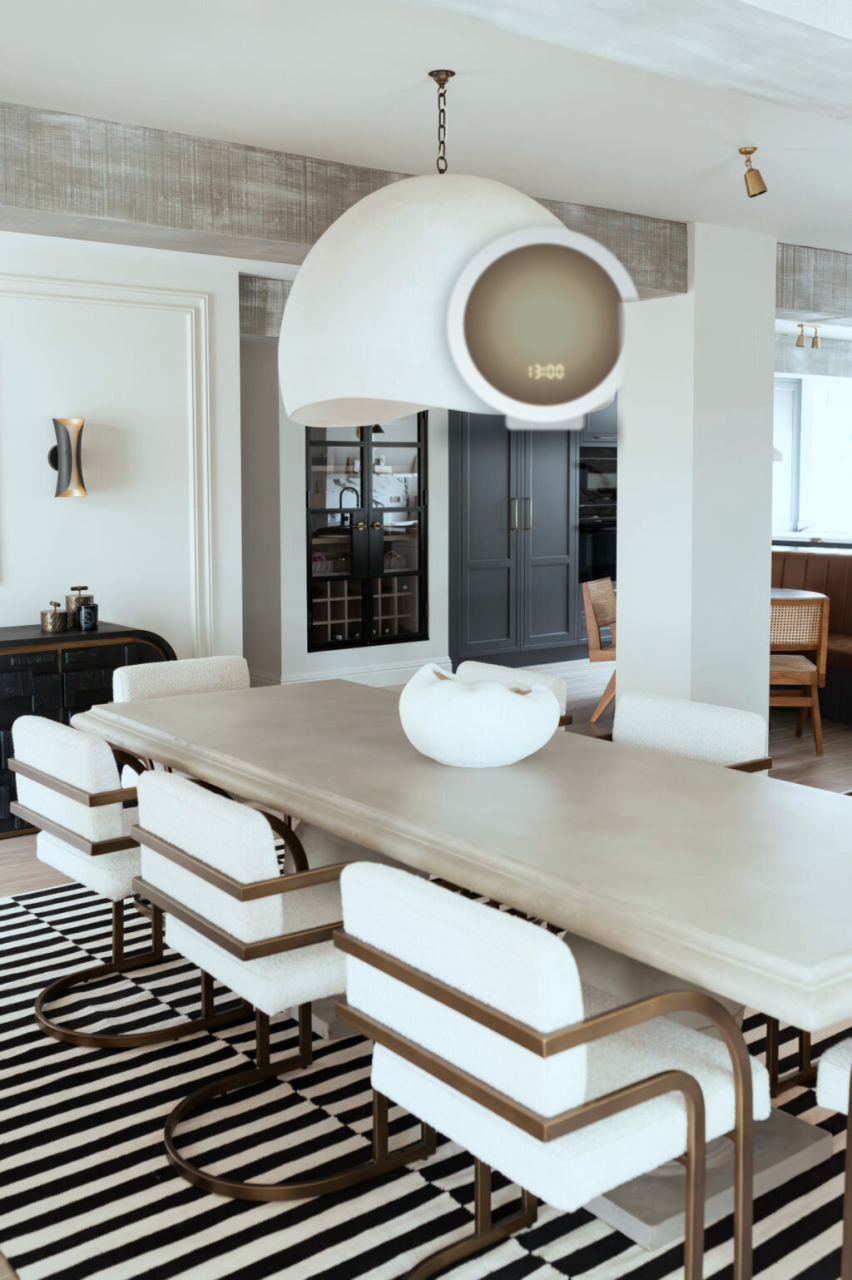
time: 13:00
